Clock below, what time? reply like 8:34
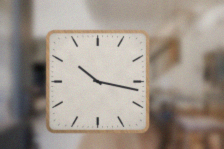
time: 10:17
